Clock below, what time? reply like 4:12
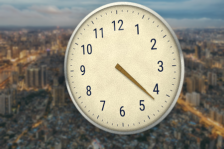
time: 4:22
